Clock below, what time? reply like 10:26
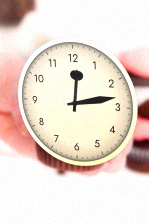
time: 12:13
